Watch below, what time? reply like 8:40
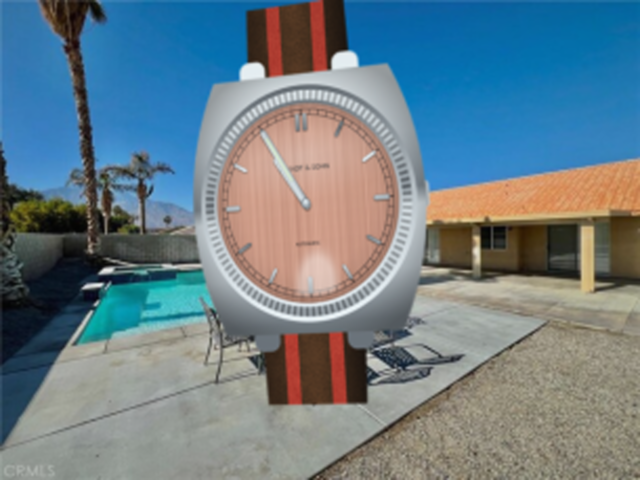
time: 10:55
